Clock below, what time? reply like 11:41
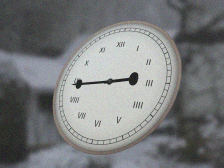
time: 2:44
